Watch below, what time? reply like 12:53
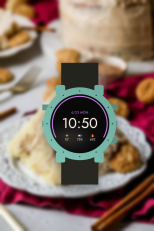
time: 10:50
